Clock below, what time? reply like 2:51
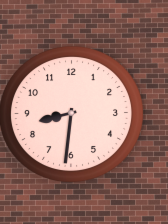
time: 8:31
